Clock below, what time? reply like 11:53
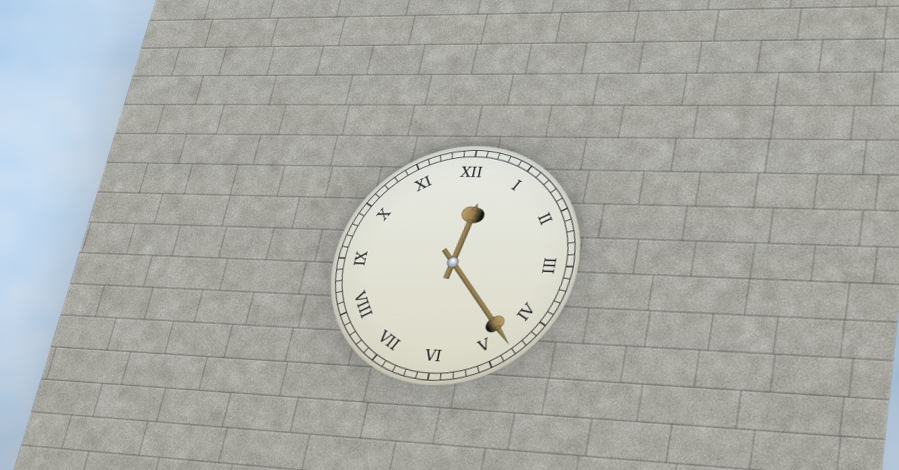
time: 12:23
